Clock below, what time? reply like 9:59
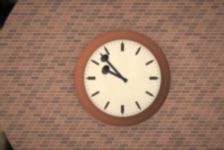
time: 9:53
